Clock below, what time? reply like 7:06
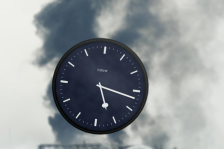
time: 5:17
